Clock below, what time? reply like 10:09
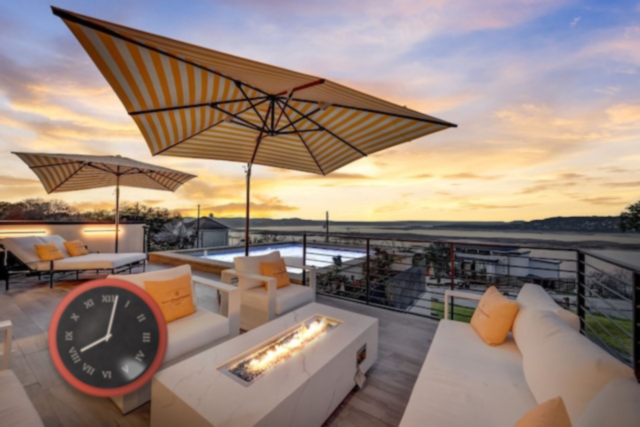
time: 8:02
